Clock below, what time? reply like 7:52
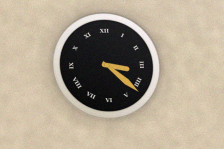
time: 3:22
